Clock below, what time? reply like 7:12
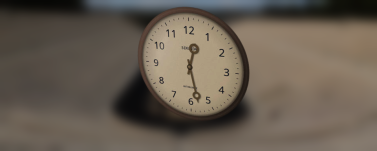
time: 12:28
